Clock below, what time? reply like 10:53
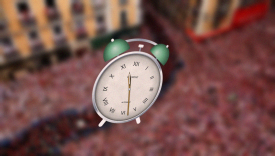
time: 11:28
